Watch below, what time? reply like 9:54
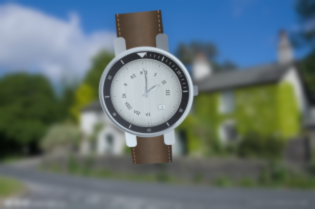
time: 2:00
